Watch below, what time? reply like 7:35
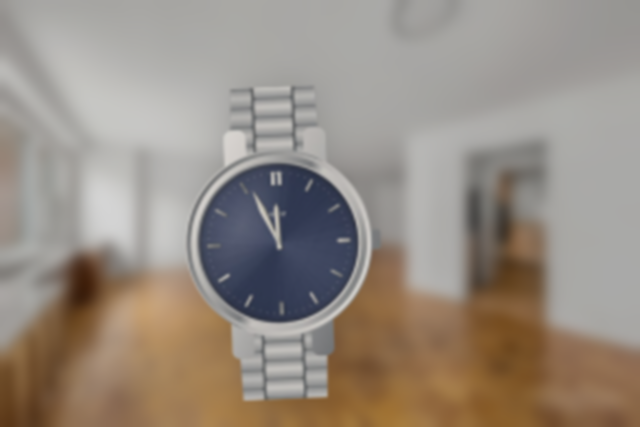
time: 11:56
